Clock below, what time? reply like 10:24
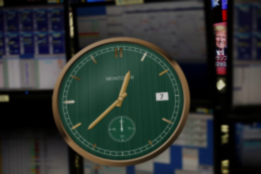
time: 12:38
